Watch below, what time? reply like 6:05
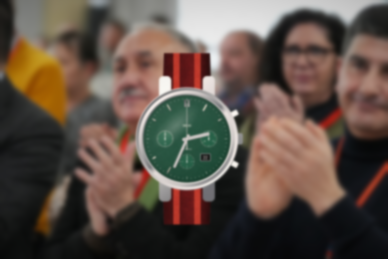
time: 2:34
